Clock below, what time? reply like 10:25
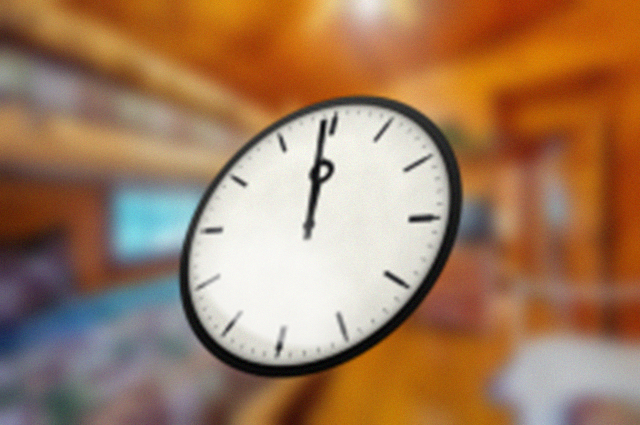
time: 11:59
